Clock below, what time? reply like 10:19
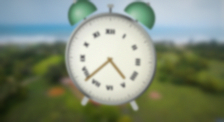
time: 4:38
